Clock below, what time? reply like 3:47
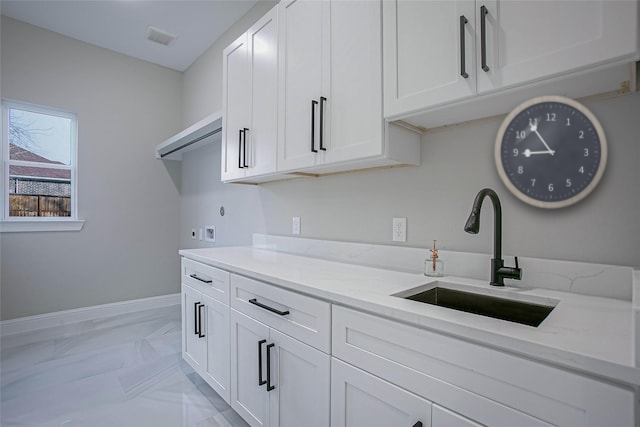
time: 8:54
